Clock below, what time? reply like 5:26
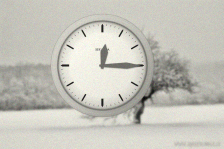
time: 12:15
